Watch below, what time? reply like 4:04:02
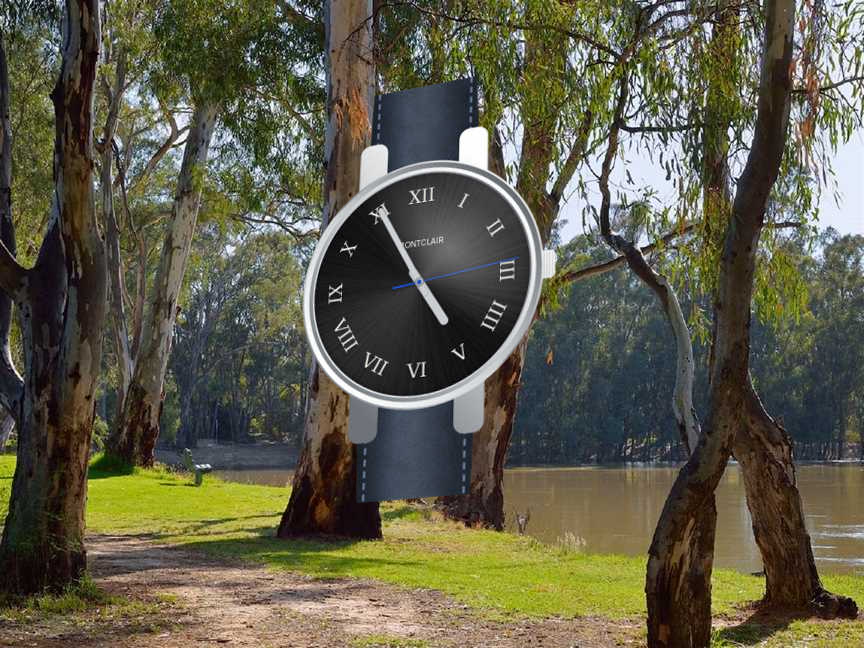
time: 4:55:14
